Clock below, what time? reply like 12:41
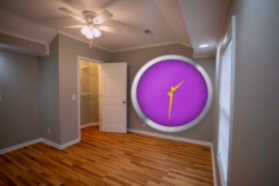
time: 1:31
